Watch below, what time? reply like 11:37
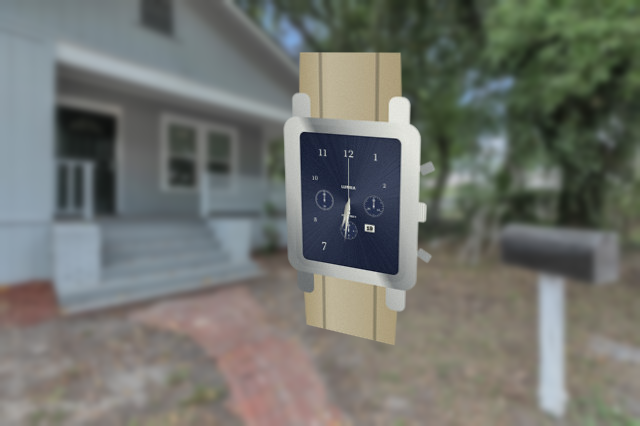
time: 6:31
